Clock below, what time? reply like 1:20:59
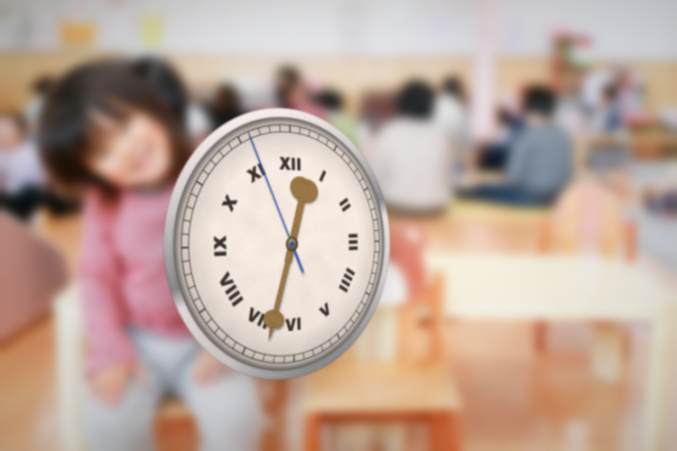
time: 12:32:56
